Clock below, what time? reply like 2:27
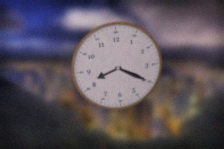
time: 8:20
